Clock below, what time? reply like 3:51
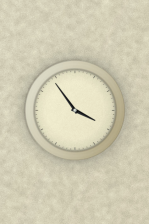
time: 3:54
